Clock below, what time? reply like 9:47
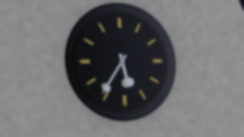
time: 5:36
